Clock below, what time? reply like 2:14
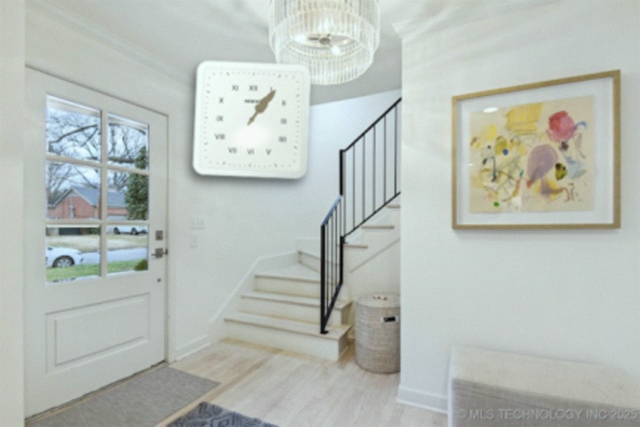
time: 1:06
